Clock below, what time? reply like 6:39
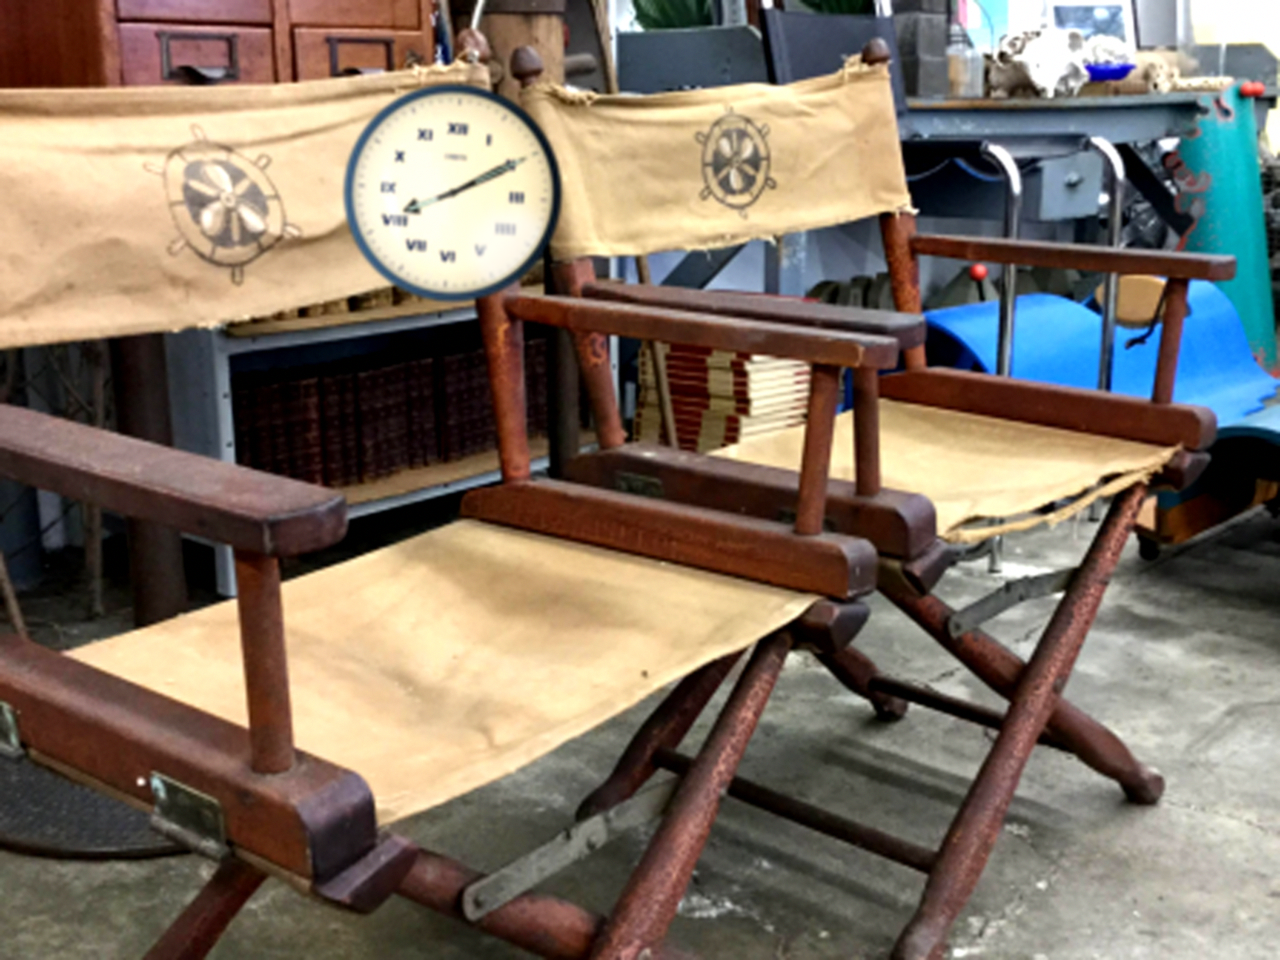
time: 8:10
